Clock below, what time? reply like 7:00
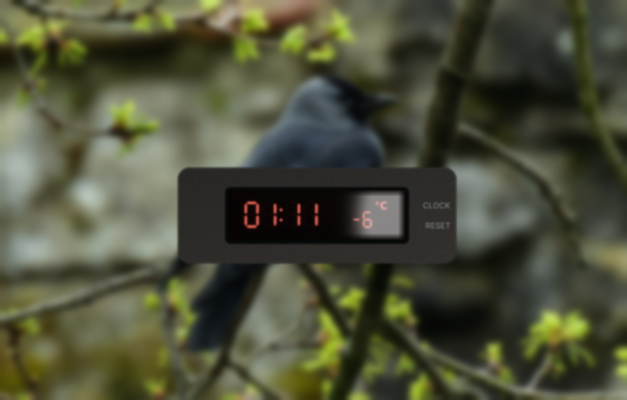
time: 1:11
